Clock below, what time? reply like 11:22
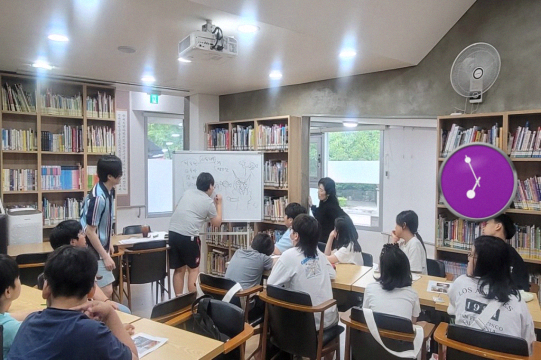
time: 6:56
